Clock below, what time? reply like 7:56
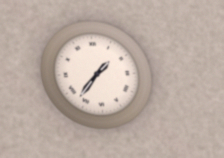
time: 1:37
